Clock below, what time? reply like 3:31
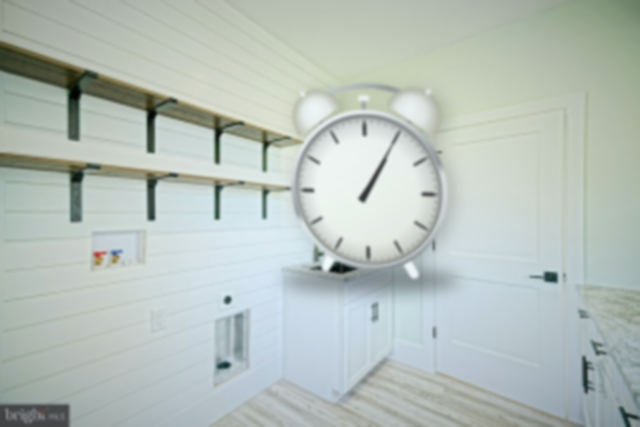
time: 1:05
